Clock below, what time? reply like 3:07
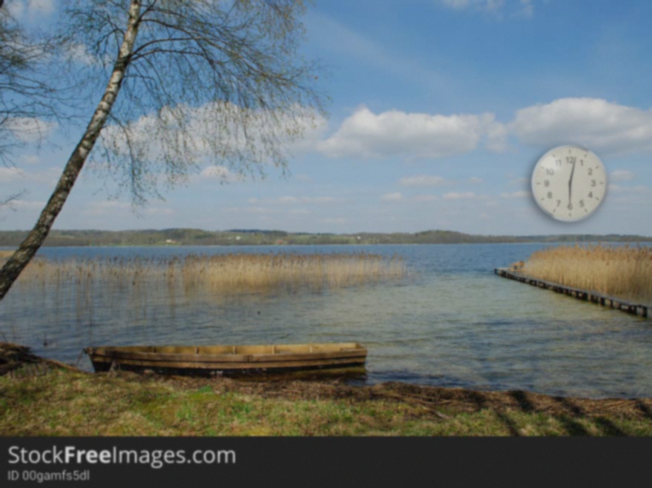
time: 6:02
